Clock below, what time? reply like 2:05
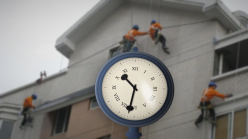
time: 10:32
